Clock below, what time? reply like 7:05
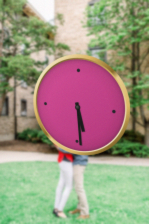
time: 5:29
